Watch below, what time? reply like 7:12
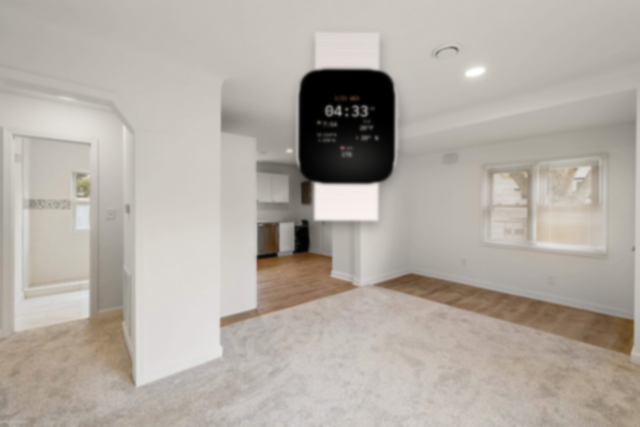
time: 4:33
